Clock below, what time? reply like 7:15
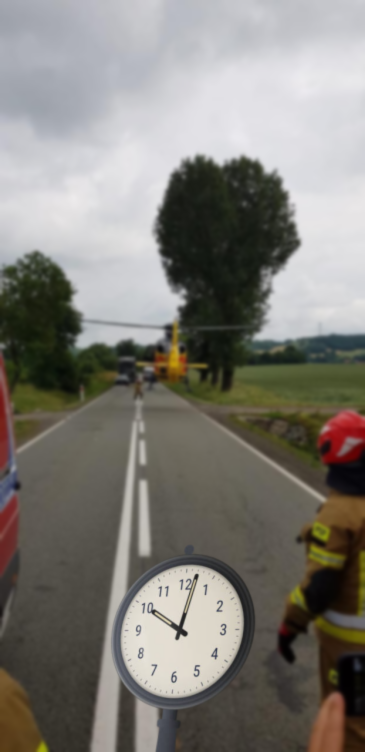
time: 10:02
